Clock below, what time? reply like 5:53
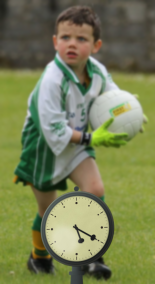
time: 5:20
